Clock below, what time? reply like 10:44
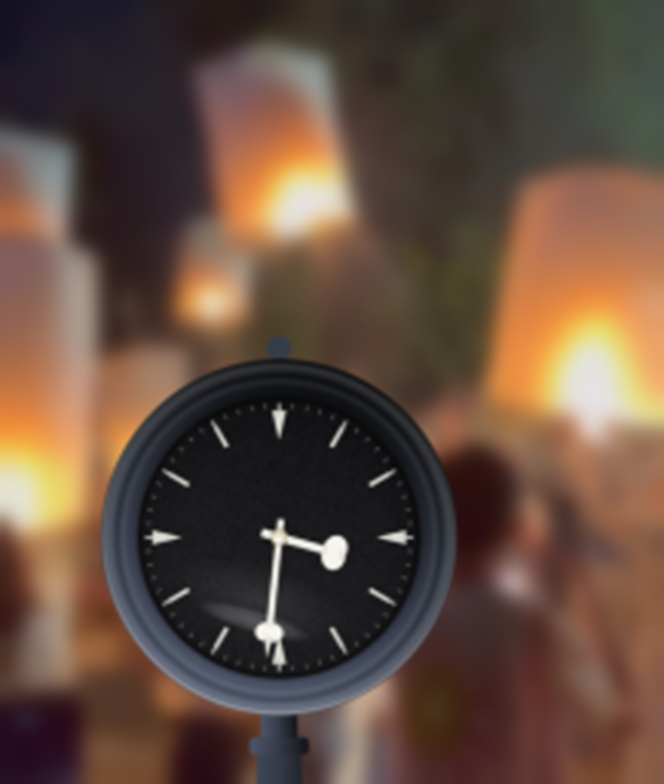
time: 3:31
